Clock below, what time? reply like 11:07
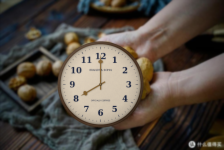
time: 8:00
